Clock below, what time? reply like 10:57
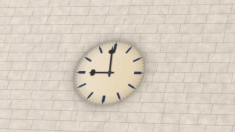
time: 8:59
